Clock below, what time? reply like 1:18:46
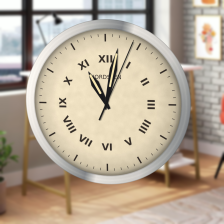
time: 11:02:04
